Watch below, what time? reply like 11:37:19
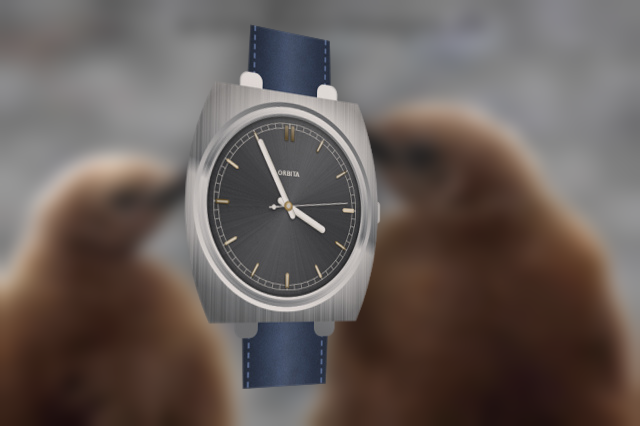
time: 3:55:14
